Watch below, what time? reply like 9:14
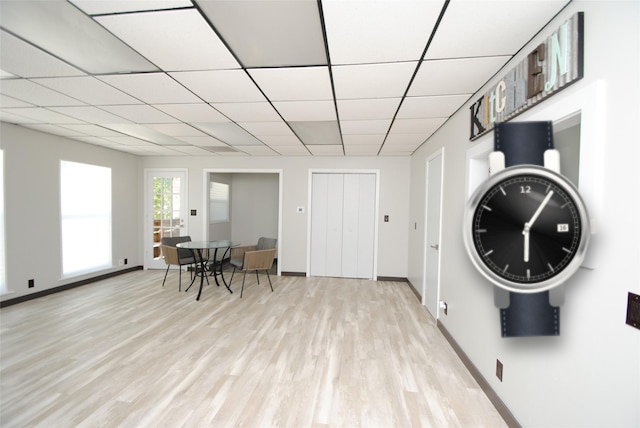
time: 6:06
